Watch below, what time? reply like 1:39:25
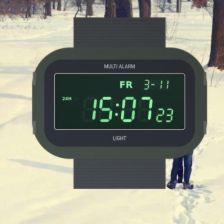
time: 15:07:23
